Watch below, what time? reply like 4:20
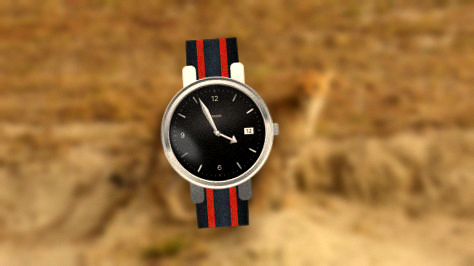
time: 3:56
